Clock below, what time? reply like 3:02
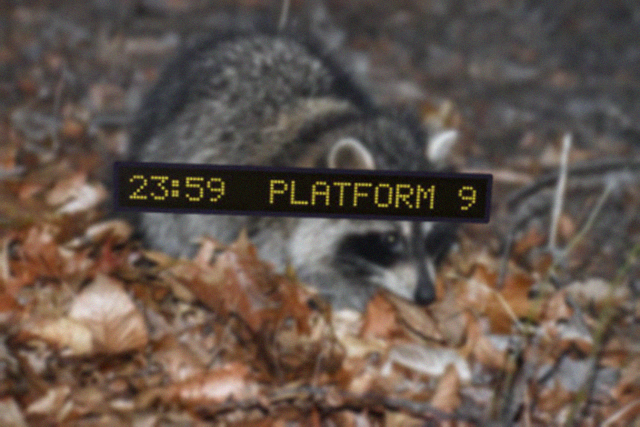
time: 23:59
